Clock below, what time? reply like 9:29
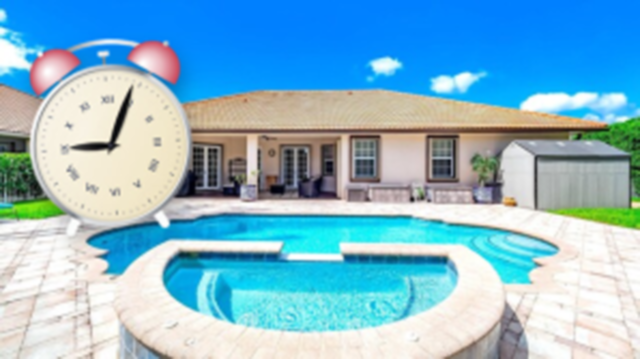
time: 9:04
